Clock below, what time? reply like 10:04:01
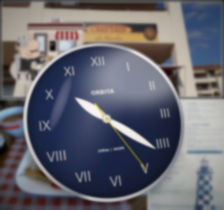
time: 10:21:25
